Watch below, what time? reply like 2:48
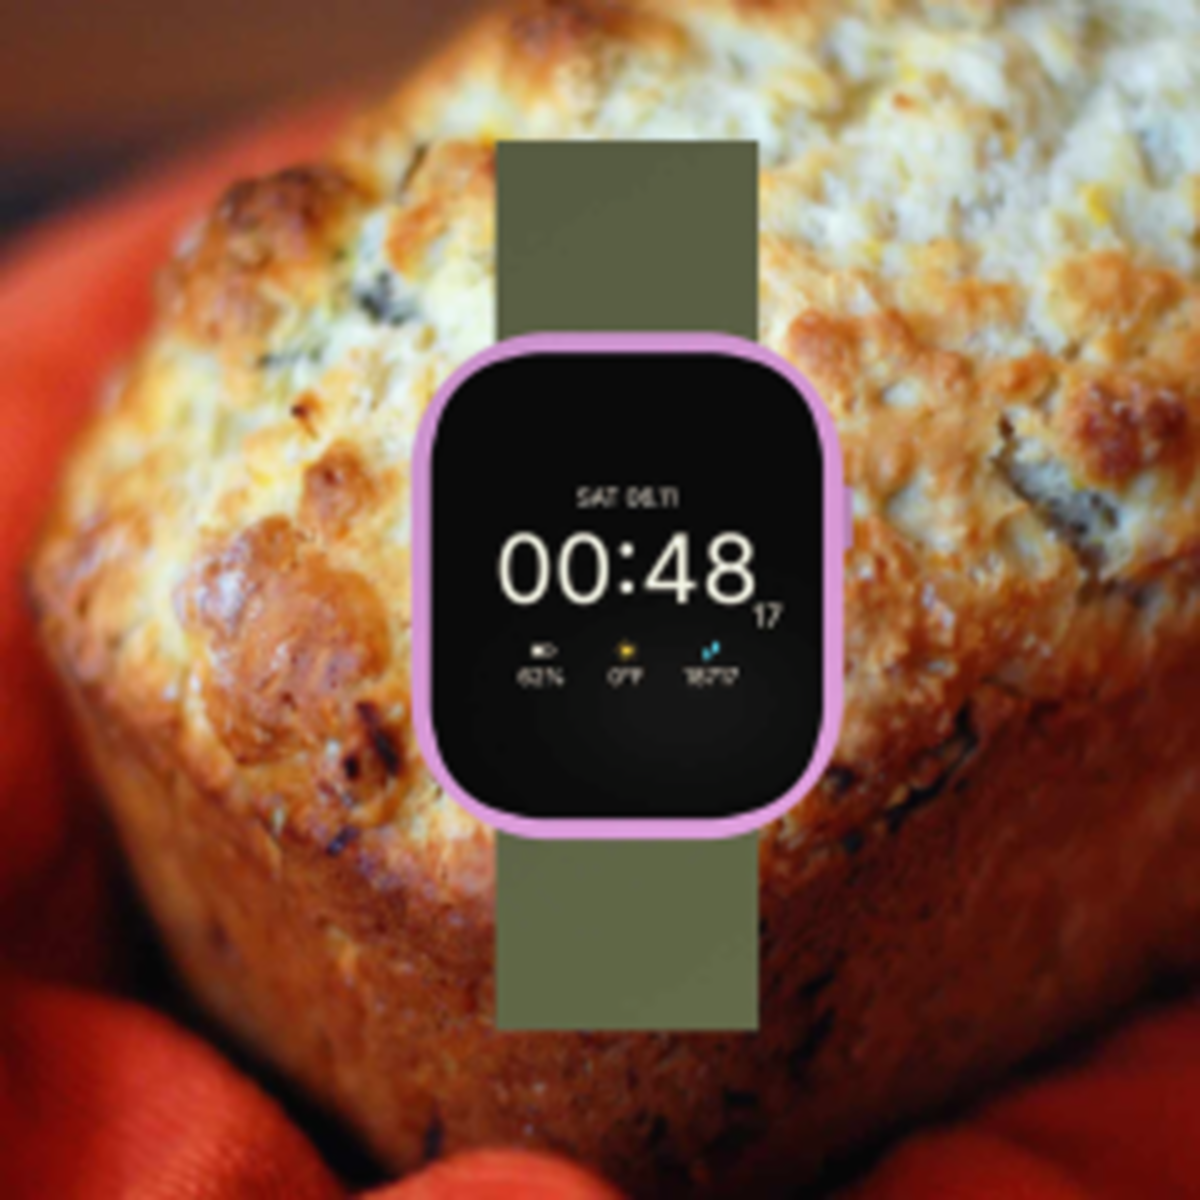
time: 0:48
